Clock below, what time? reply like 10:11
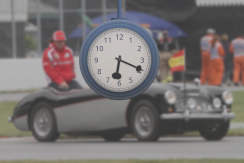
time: 6:19
